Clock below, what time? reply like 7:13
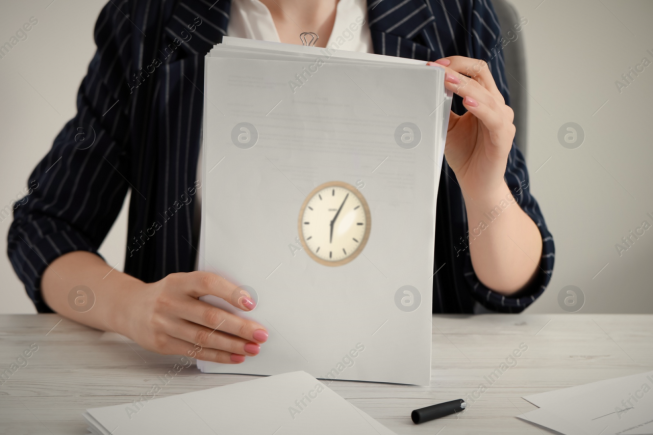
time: 6:05
